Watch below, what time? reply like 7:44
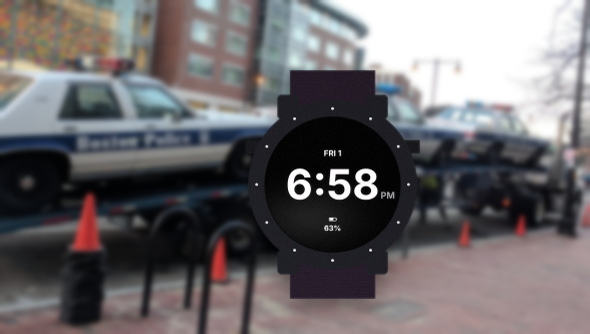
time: 6:58
